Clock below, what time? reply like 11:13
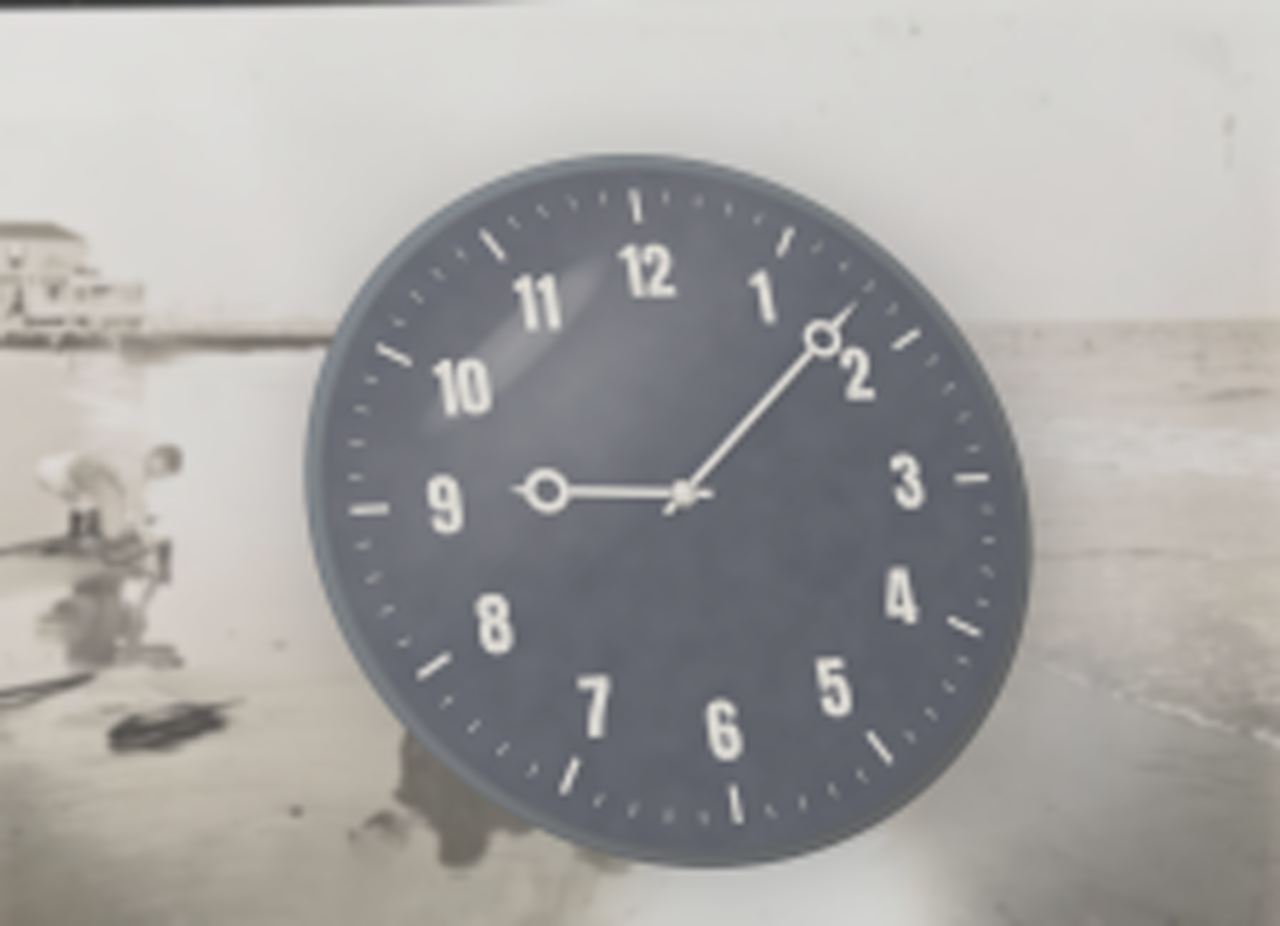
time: 9:08
